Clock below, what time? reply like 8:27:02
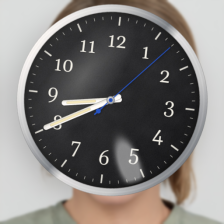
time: 8:40:07
